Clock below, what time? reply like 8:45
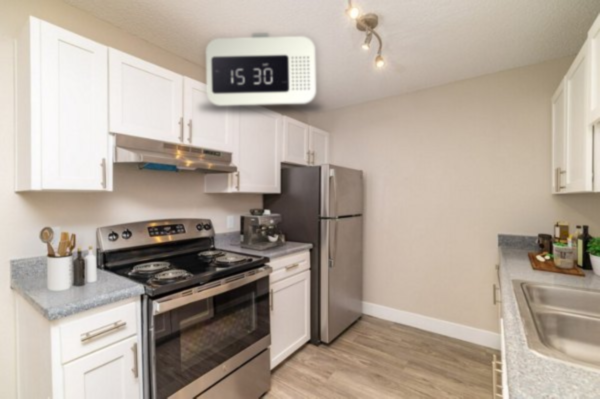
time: 15:30
